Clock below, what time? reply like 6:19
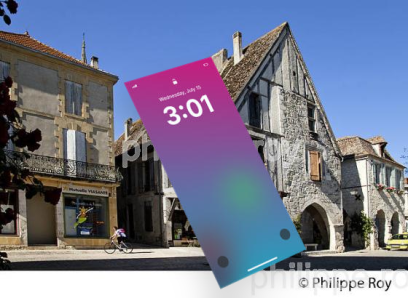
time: 3:01
